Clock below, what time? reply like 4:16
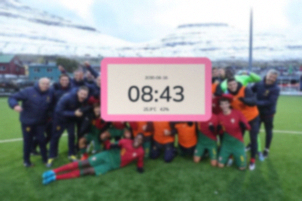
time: 8:43
